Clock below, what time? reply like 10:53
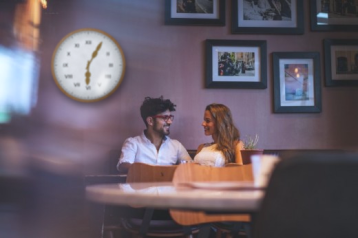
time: 6:05
